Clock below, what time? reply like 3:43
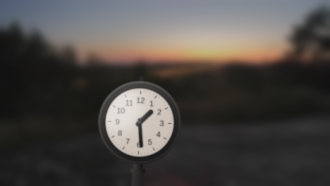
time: 1:29
